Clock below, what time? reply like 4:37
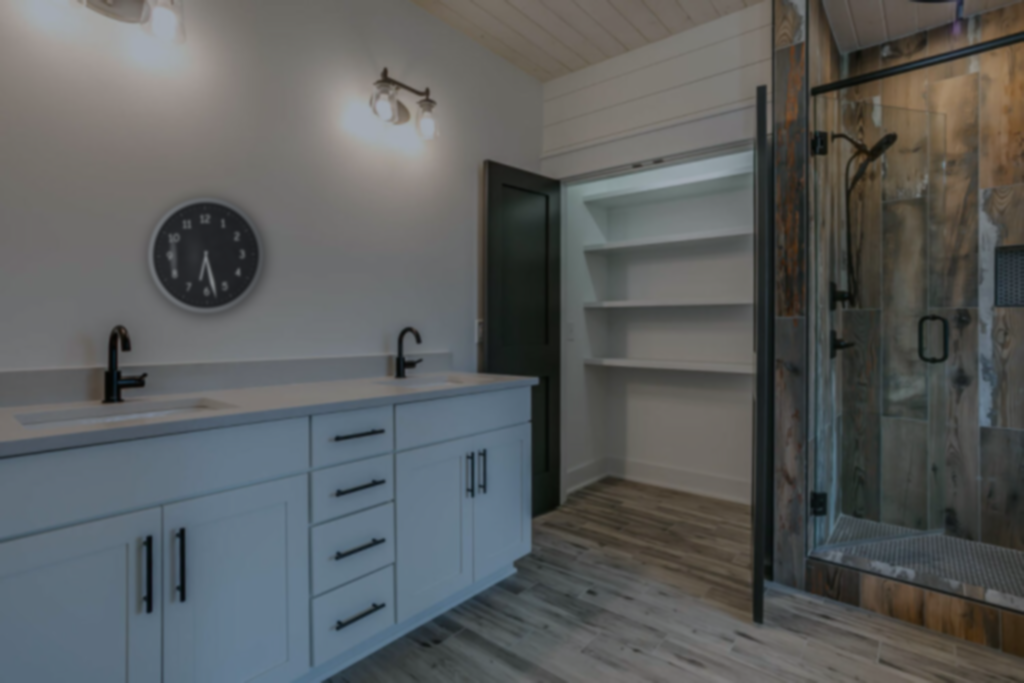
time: 6:28
